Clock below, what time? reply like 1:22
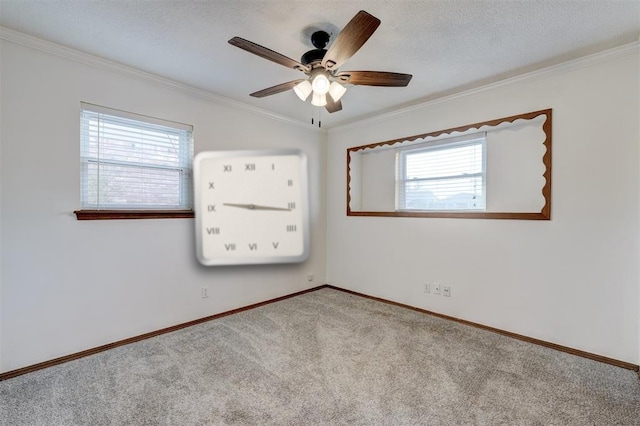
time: 9:16
